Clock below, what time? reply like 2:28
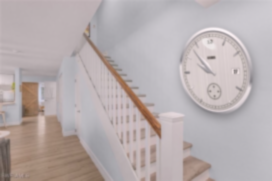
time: 9:53
